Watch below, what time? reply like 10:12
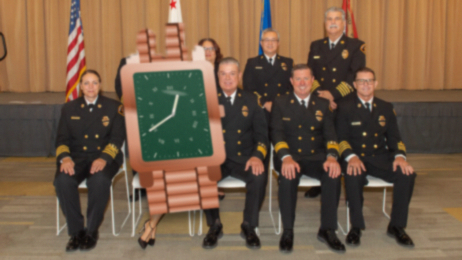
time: 12:40
